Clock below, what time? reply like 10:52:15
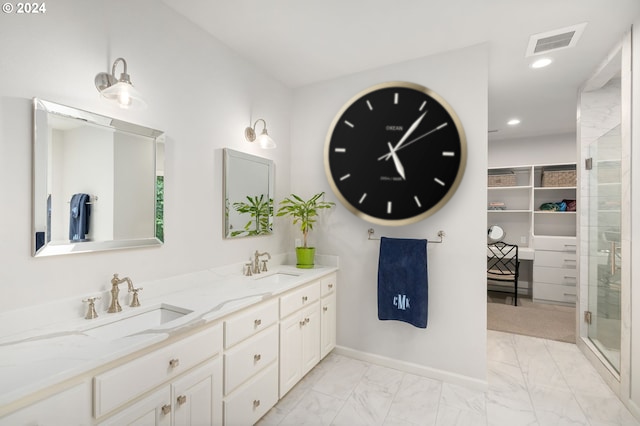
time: 5:06:10
